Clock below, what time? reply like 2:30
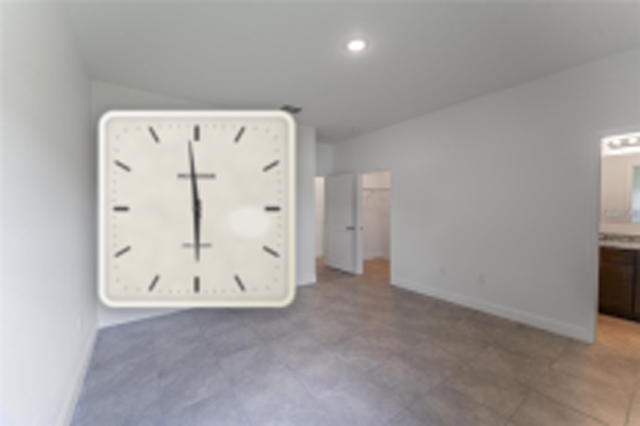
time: 5:59
